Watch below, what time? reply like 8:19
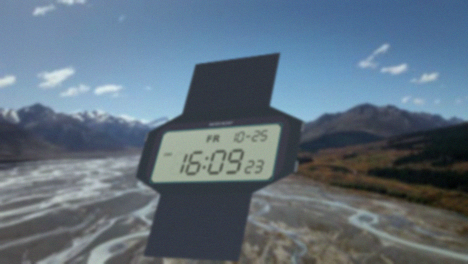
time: 16:09
